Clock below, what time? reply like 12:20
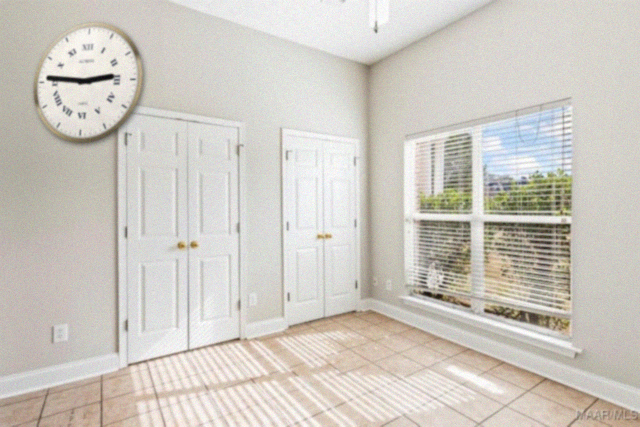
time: 2:46
